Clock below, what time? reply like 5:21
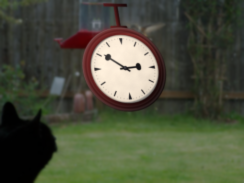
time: 2:51
